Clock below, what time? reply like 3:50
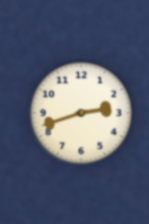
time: 2:42
